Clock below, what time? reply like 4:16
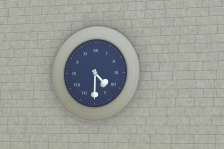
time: 4:30
